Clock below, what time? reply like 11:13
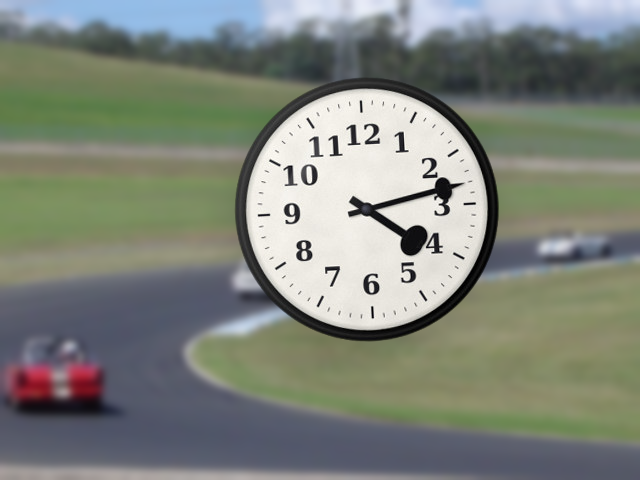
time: 4:13
